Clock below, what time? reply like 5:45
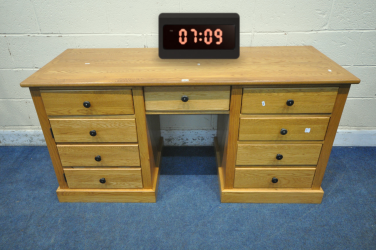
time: 7:09
